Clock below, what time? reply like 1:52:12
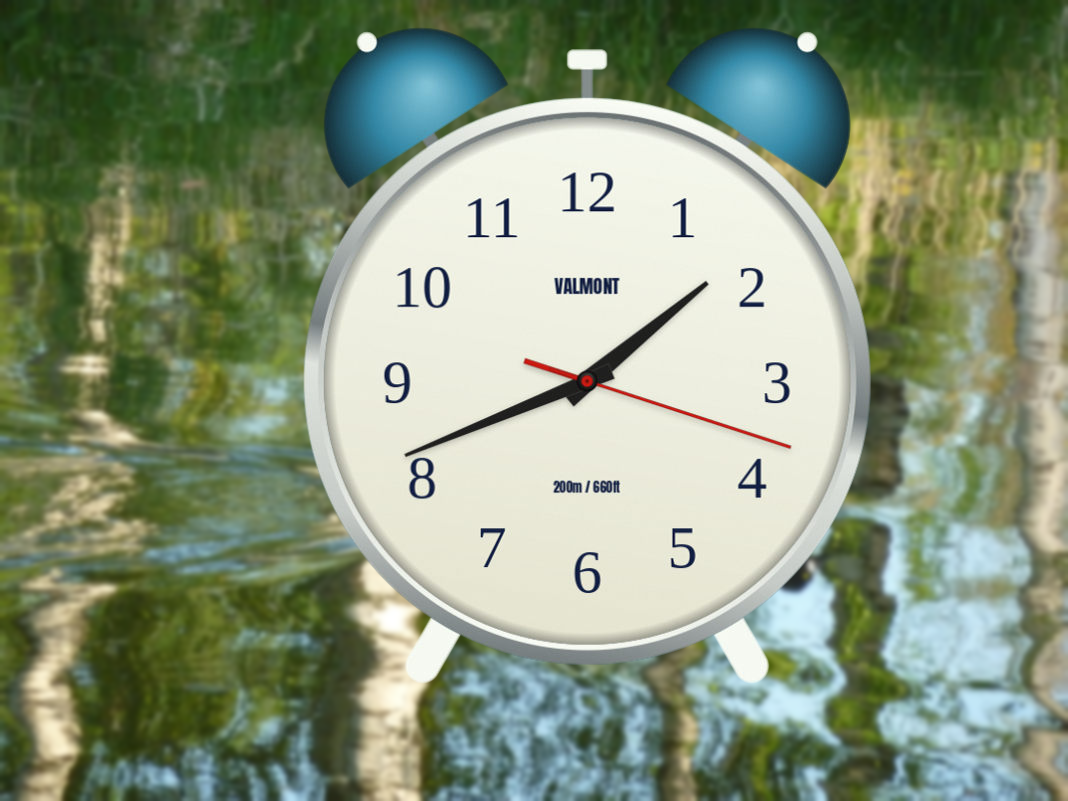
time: 1:41:18
